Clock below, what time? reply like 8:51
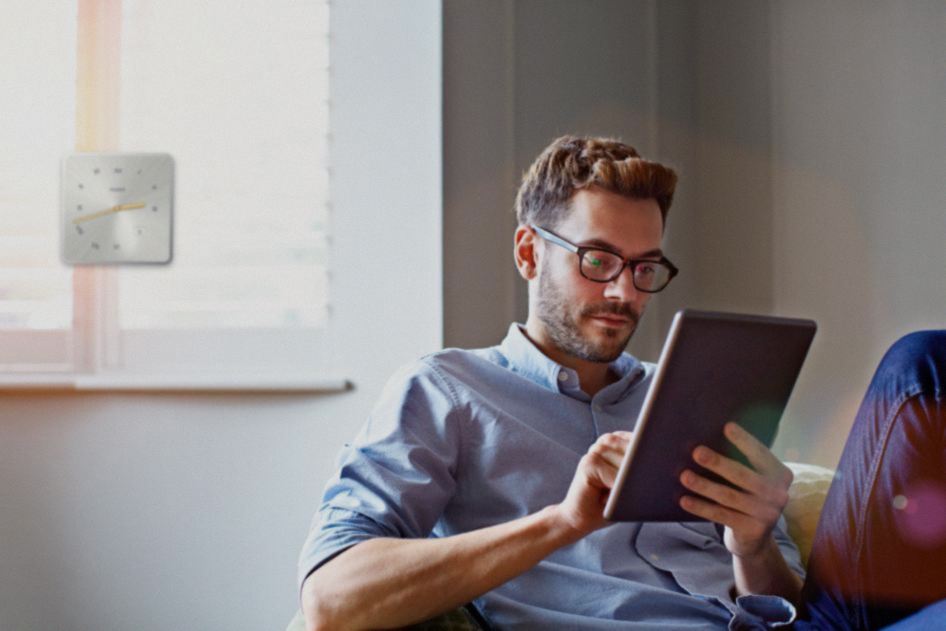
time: 2:42
